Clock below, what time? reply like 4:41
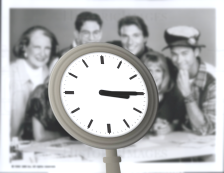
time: 3:15
